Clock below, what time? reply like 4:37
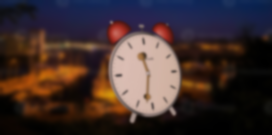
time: 11:32
